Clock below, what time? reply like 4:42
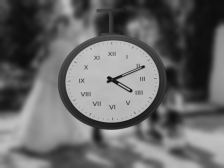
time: 4:11
